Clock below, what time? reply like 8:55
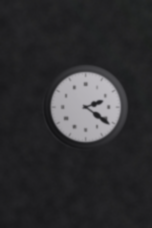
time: 2:21
